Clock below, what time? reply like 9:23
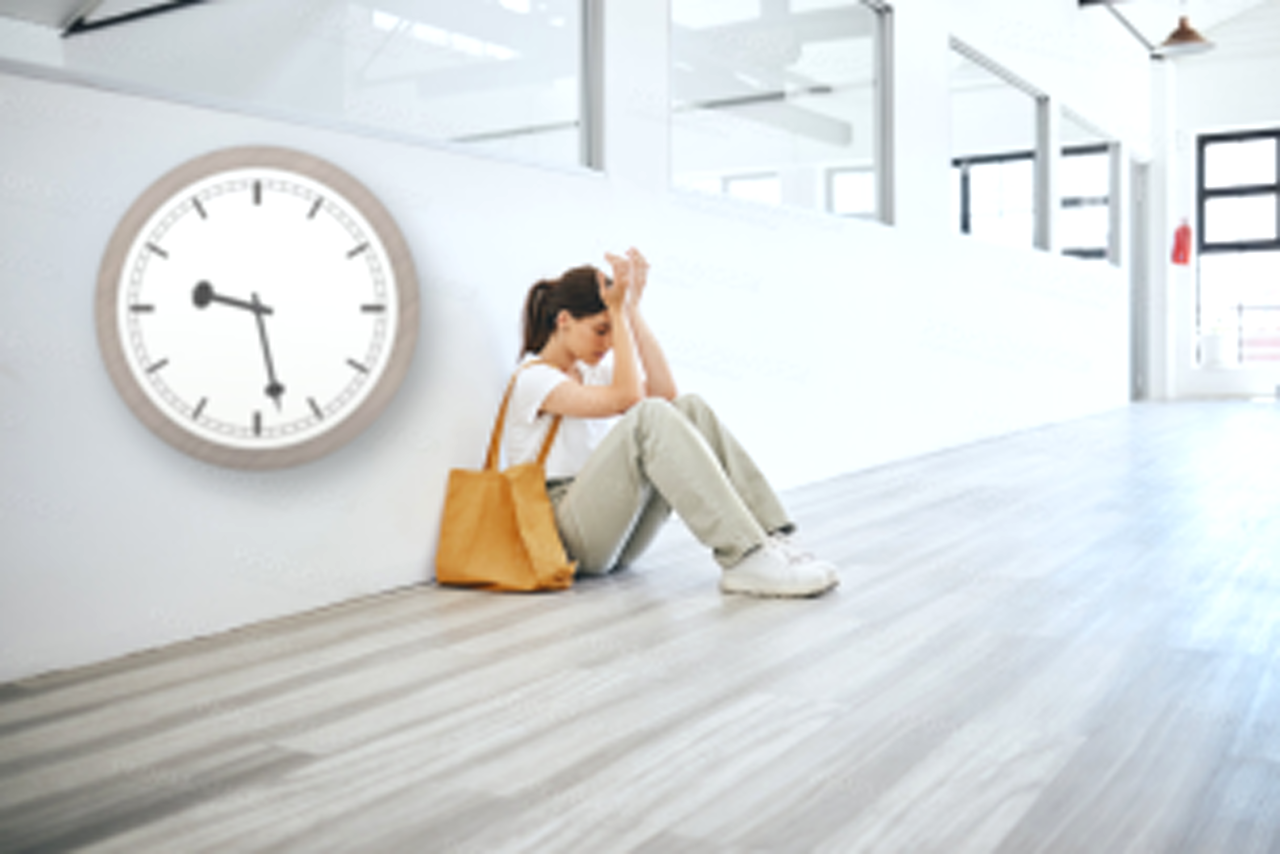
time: 9:28
